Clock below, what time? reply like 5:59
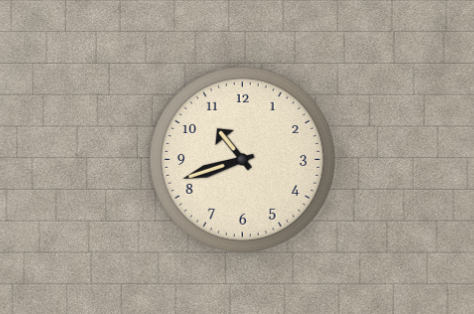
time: 10:42
